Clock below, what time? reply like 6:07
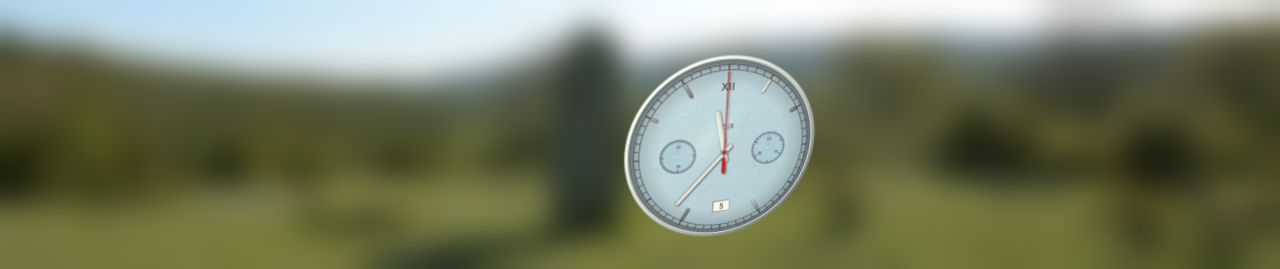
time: 11:37
